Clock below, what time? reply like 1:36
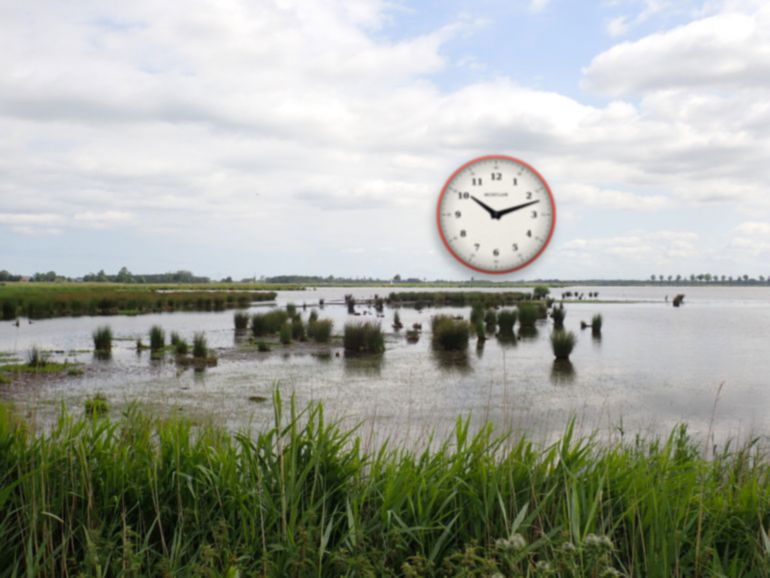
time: 10:12
